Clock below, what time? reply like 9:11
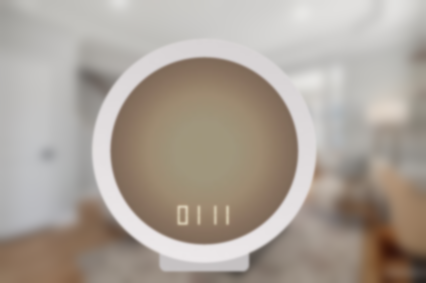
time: 1:11
